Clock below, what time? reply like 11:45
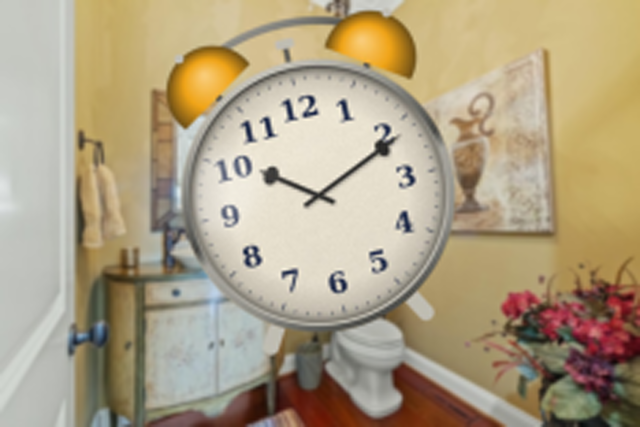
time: 10:11
